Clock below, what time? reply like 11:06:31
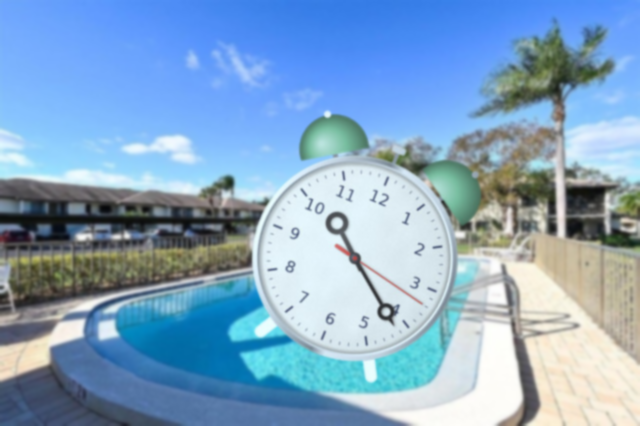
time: 10:21:17
